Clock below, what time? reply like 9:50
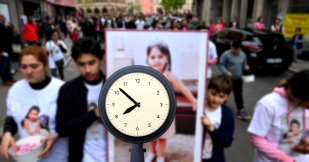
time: 7:52
